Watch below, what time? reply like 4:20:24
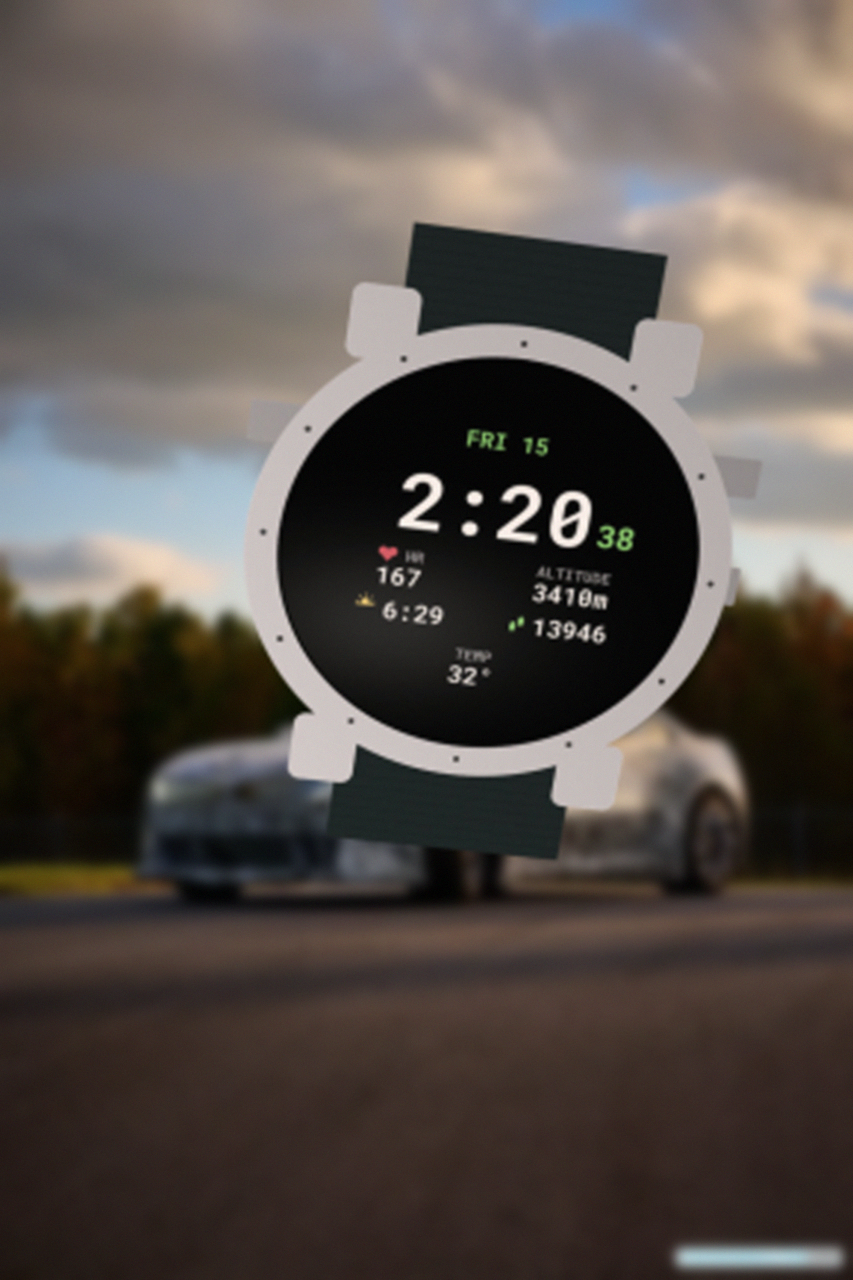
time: 2:20:38
